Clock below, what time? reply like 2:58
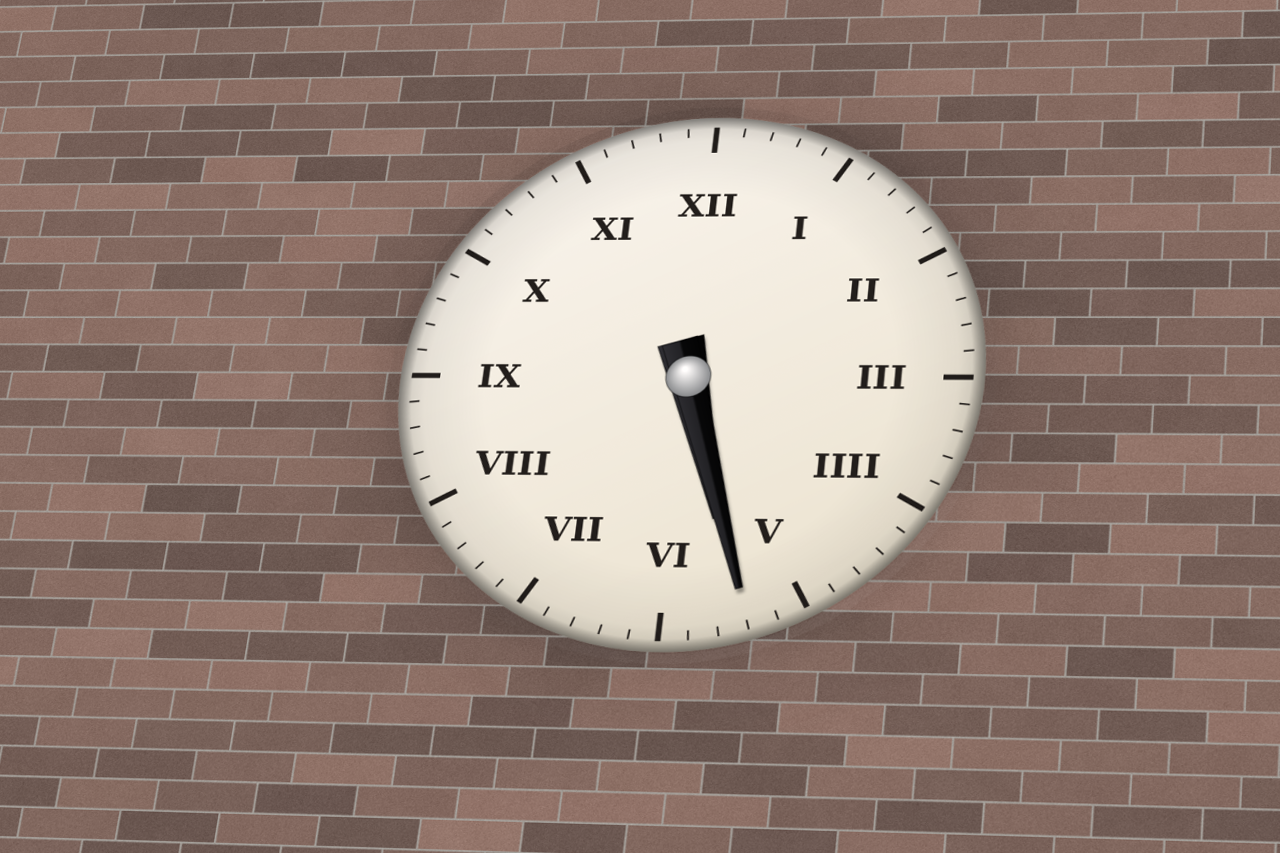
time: 5:27
